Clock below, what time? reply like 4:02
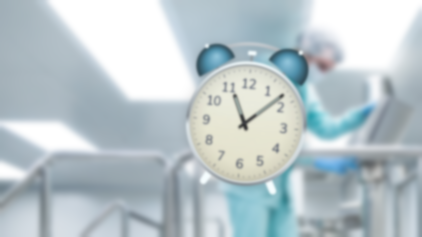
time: 11:08
